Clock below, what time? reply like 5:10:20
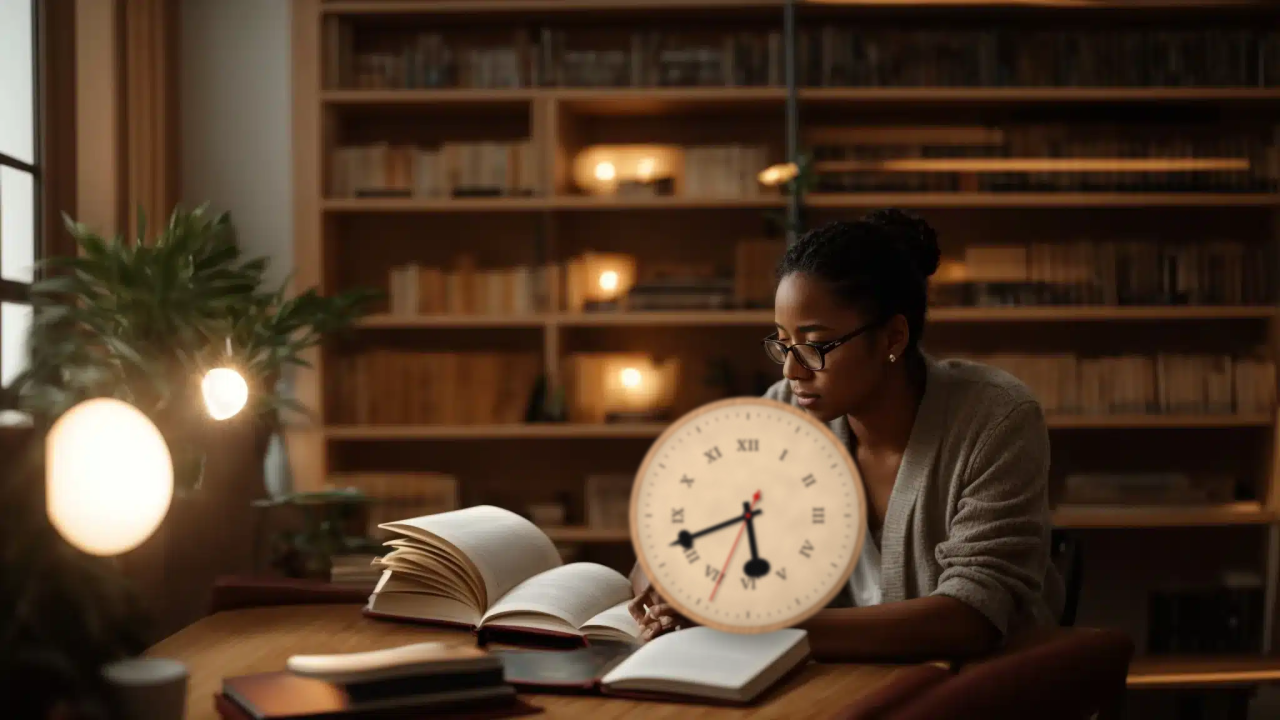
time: 5:41:34
